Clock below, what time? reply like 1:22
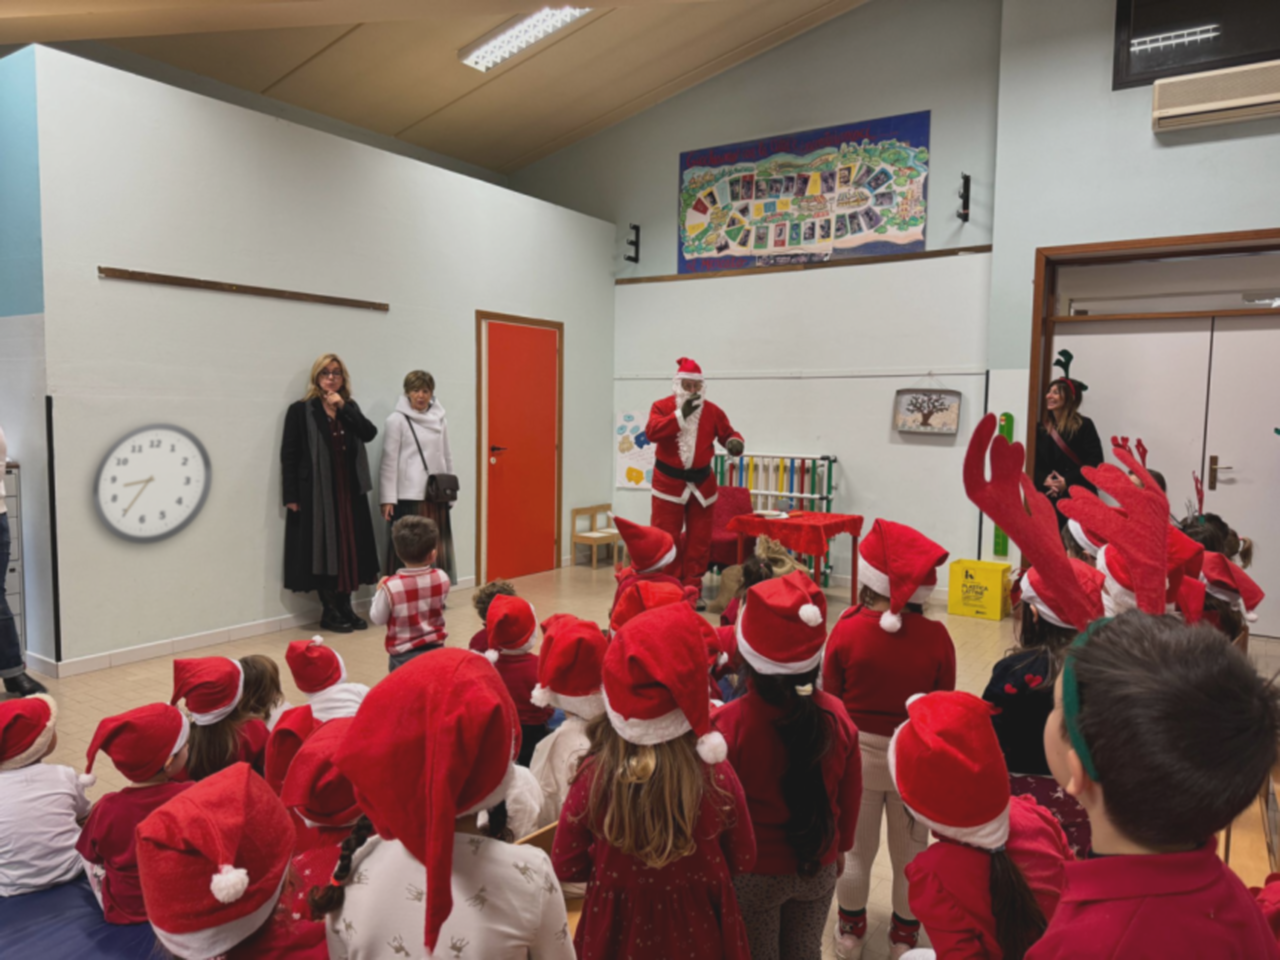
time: 8:35
